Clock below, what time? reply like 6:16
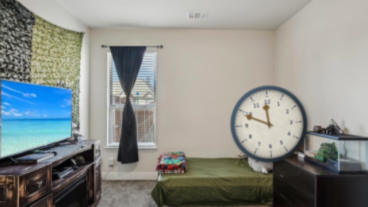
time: 11:49
